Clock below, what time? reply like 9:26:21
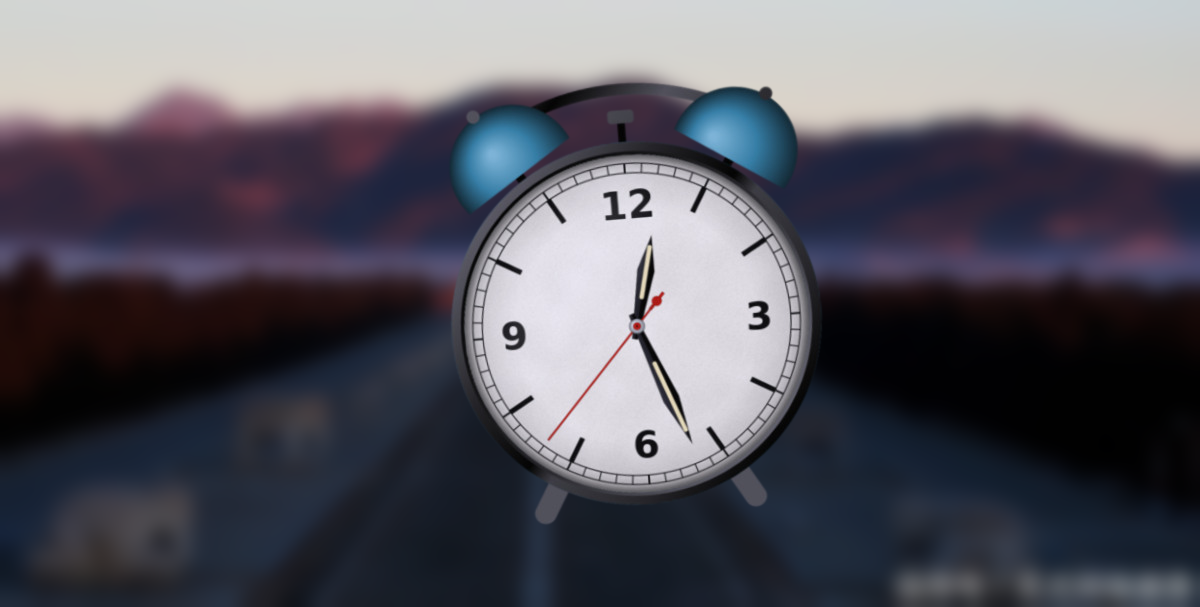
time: 12:26:37
